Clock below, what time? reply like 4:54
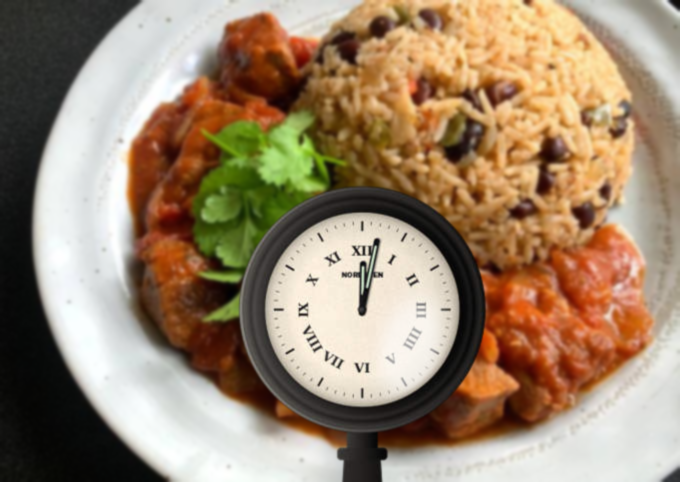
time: 12:02
